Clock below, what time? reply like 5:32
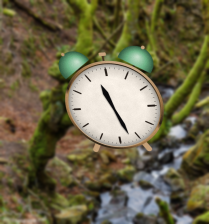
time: 11:27
